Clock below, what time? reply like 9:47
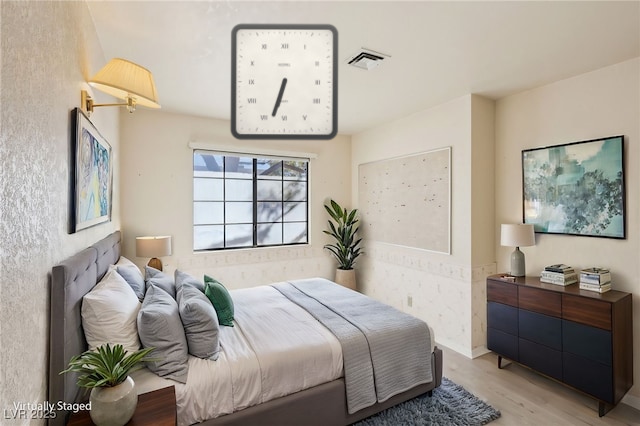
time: 6:33
